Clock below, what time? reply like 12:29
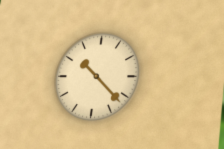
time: 10:22
